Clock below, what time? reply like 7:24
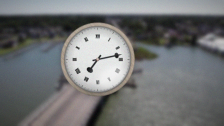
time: 7:13
